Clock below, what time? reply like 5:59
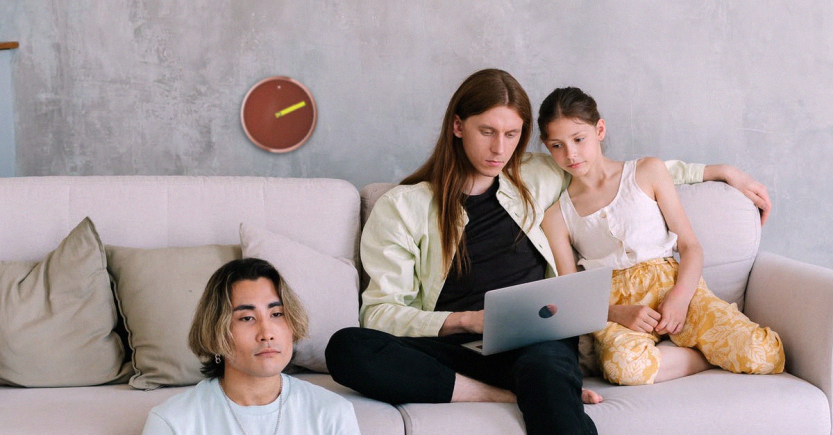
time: 2:11
